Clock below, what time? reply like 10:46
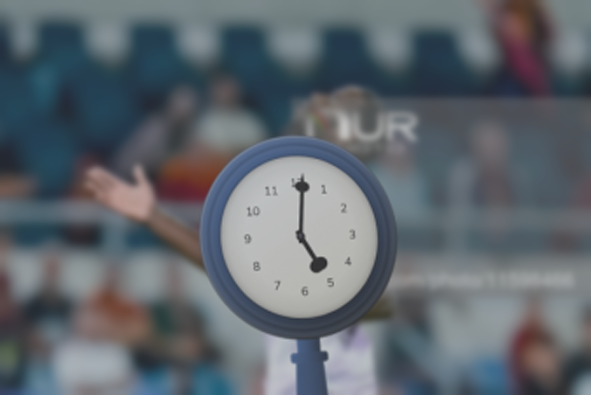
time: 5:01
